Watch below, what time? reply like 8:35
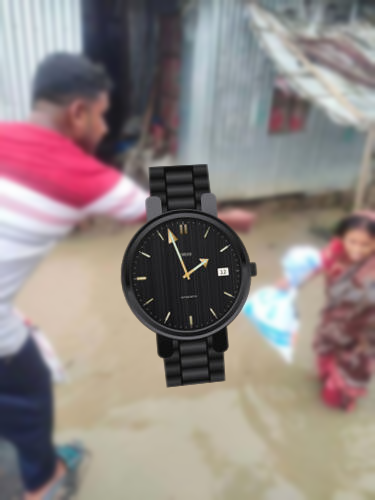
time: 1:57
